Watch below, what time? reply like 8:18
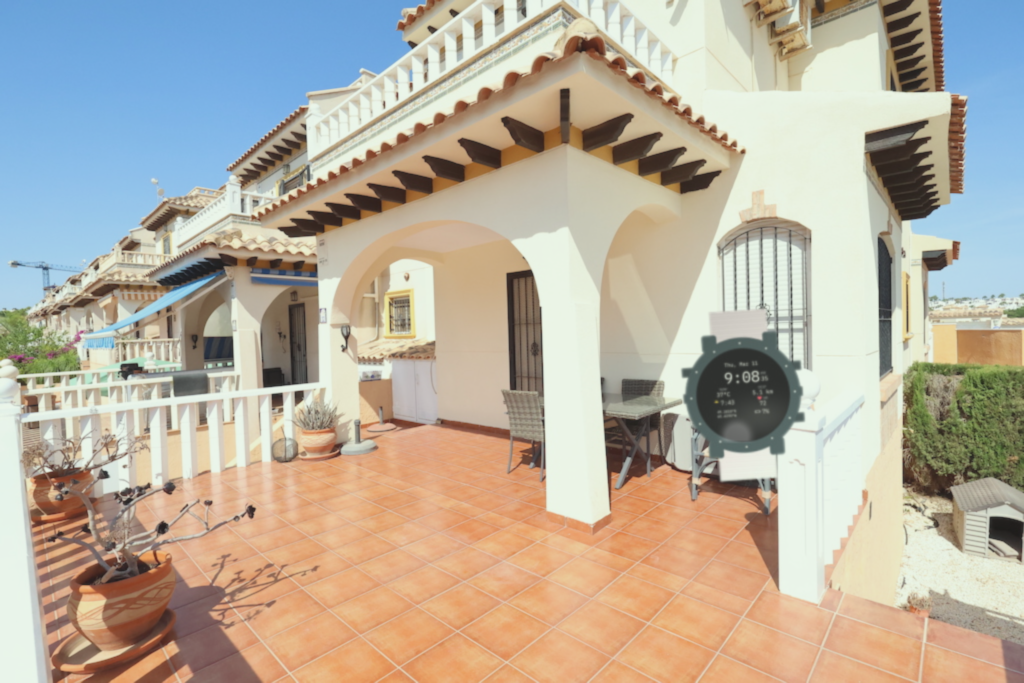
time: 9:08
